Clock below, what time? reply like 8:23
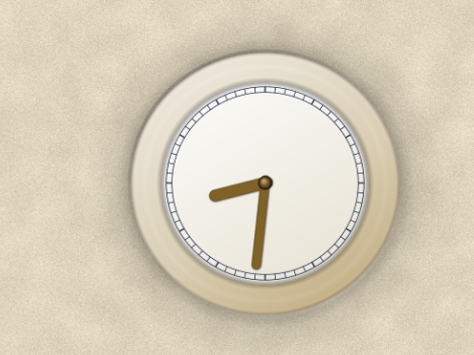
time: 8:31
